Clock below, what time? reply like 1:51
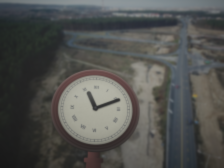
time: 11:11
